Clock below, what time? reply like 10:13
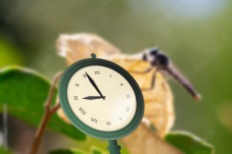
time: 8:56
